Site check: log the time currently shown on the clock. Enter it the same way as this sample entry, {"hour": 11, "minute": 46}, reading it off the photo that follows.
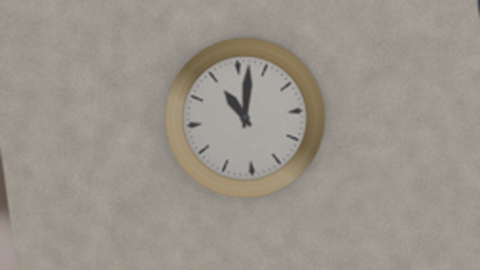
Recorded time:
{"hour": 11, "minute": 2}
